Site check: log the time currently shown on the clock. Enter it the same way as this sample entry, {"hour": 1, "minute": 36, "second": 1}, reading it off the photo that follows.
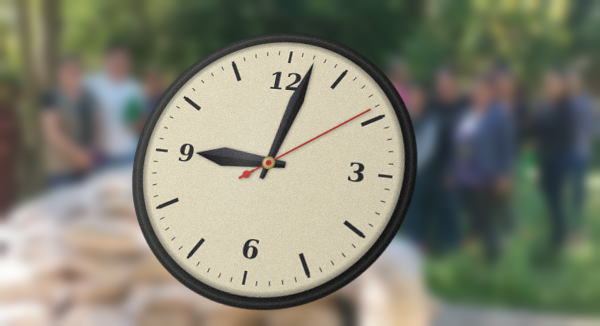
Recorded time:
{"hour": 9, "minute": 2, "second": 9}
